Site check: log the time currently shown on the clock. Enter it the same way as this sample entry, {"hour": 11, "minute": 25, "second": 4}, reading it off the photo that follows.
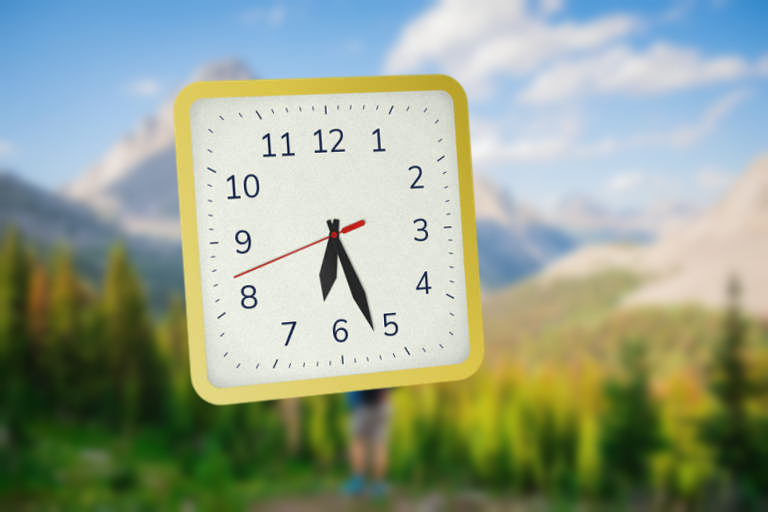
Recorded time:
{"hour": 6, "minute": 26, "second": 42}
